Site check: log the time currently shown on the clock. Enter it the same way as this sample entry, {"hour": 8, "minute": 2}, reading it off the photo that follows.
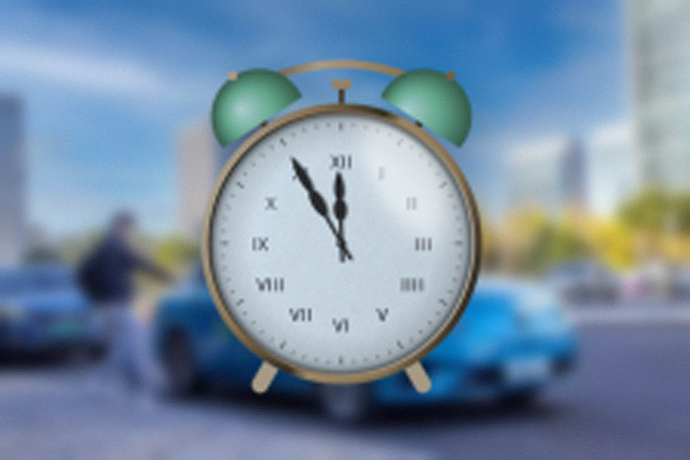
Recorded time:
{"hour": 11, "minute": 55}
